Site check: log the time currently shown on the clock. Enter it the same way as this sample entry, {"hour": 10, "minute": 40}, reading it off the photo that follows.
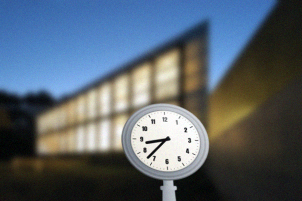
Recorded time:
{"hour": 8, "minute": 37}
